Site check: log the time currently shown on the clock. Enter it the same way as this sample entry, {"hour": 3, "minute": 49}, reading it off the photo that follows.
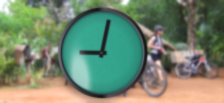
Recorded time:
{"hour": 9, "minute": 2}
